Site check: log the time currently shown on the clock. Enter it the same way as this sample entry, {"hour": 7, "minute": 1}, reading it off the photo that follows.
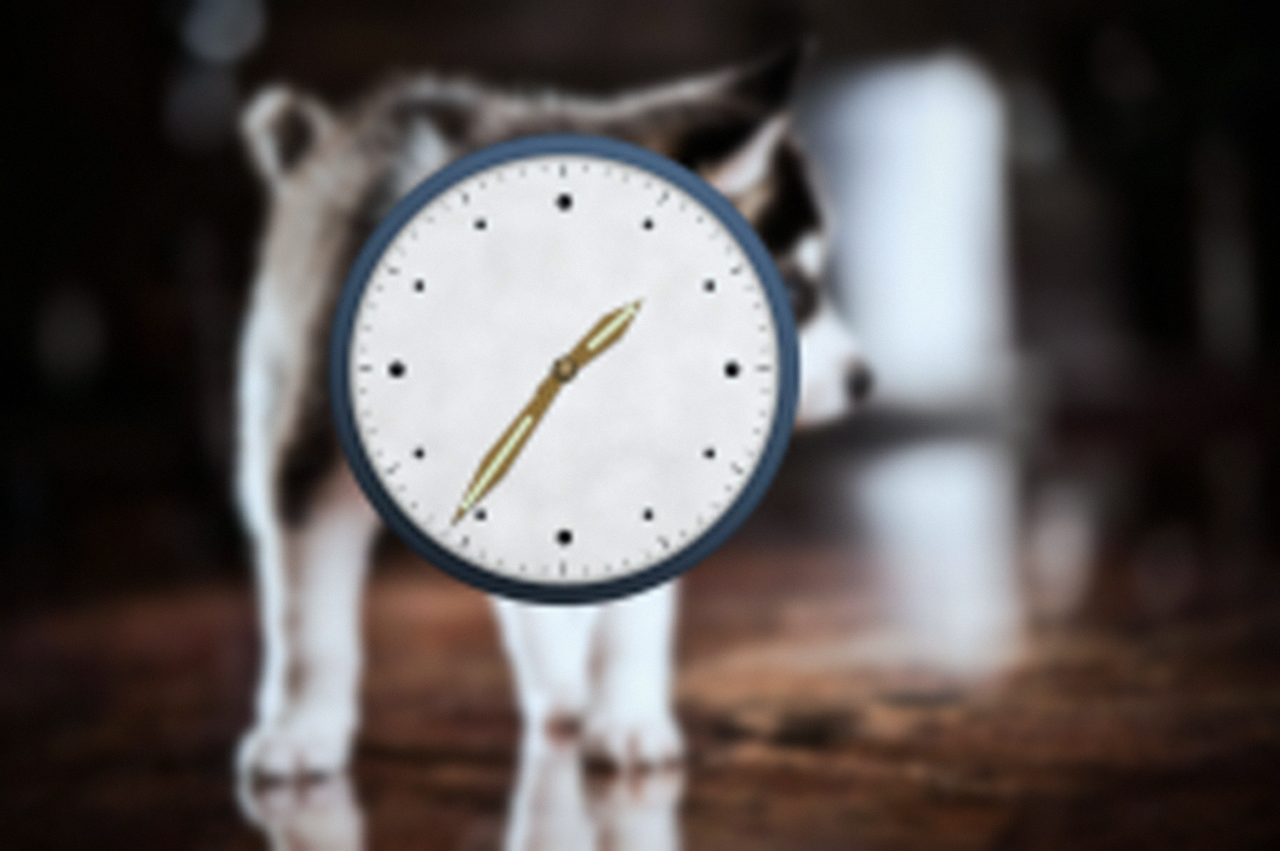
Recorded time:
{"hour": 1, "minute": 36}
